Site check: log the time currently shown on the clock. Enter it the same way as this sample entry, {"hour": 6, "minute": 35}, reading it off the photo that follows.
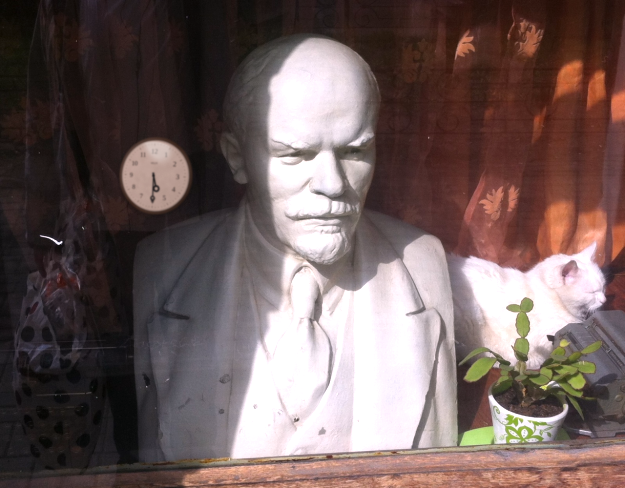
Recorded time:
{"hour": 5, "minute": 30}
